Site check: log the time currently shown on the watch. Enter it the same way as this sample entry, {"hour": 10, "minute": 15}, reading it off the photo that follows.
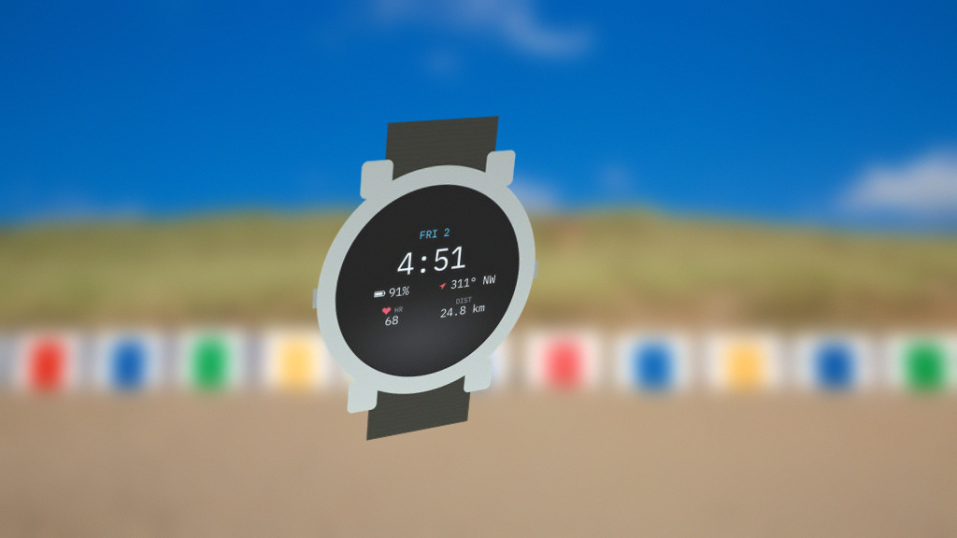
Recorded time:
{"hour": 4, "minute": 51}
